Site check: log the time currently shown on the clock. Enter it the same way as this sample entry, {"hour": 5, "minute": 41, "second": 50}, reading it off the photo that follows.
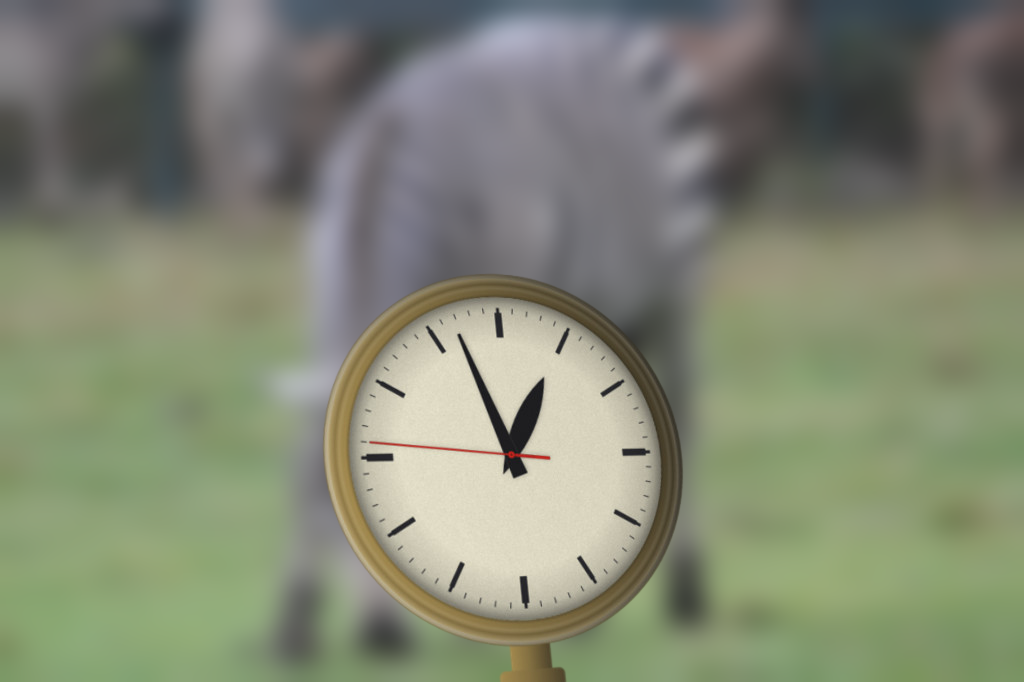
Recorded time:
{"hour": 12, "minute": 56, "second": 46}
